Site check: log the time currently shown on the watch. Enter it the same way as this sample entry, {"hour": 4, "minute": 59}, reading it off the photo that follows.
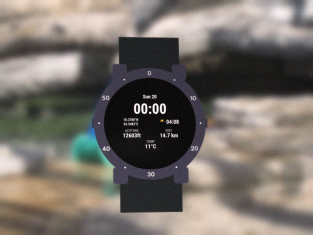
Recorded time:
{"hour": 0, "minute": 0}
